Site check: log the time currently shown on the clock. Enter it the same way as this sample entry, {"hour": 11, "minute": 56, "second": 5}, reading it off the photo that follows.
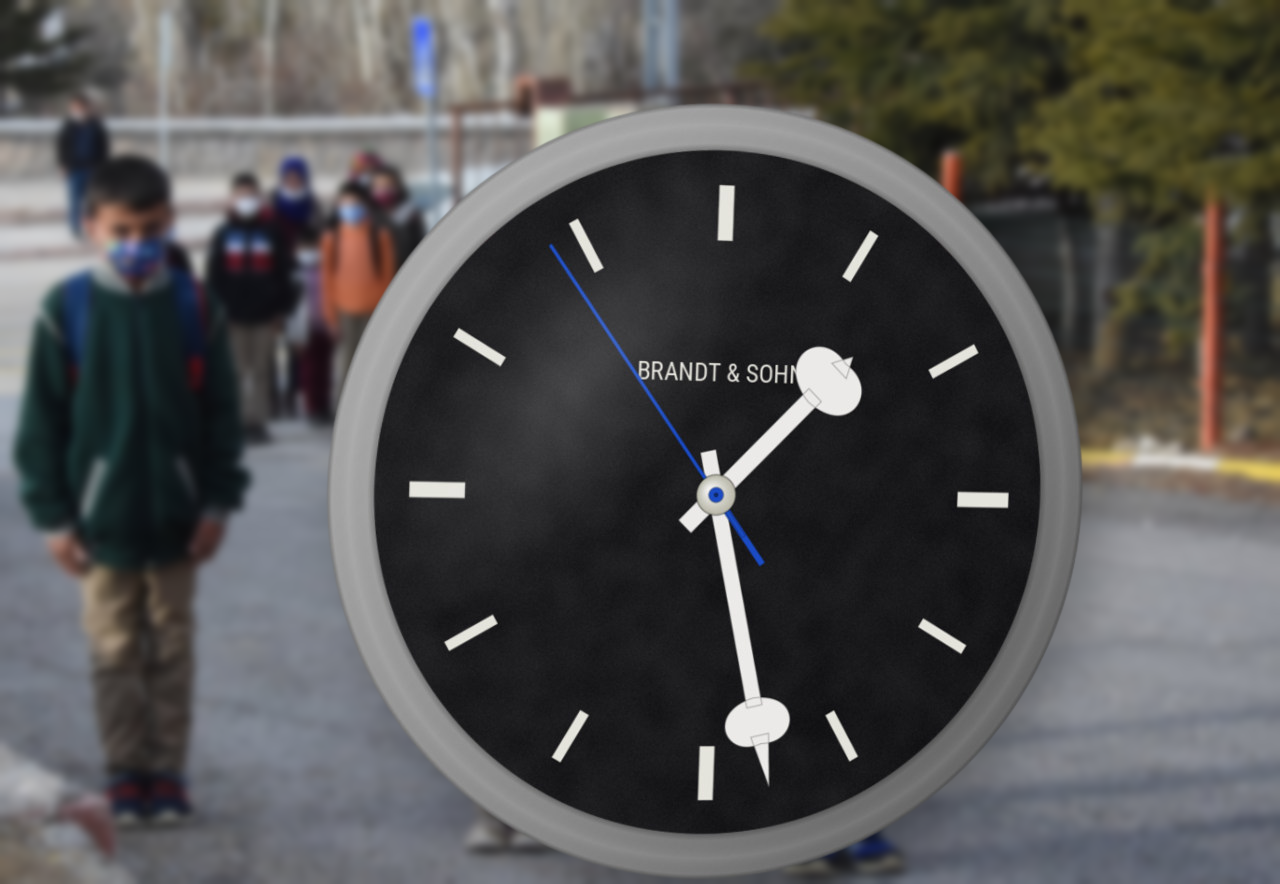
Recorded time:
{"hour": 1, "minute": 27, "second": 54}
